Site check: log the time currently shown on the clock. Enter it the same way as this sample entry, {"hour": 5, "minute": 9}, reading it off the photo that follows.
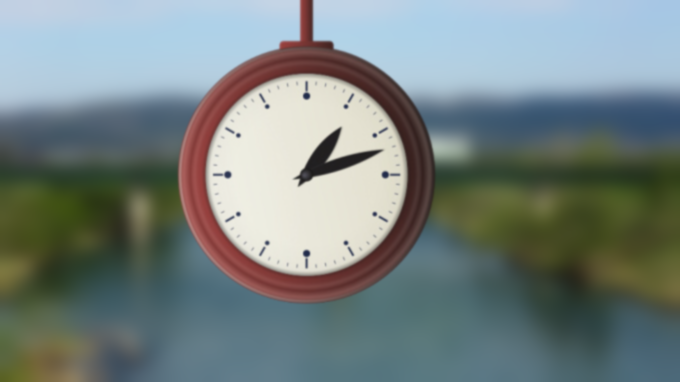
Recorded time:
{"hour": 1, "minute": 12}
